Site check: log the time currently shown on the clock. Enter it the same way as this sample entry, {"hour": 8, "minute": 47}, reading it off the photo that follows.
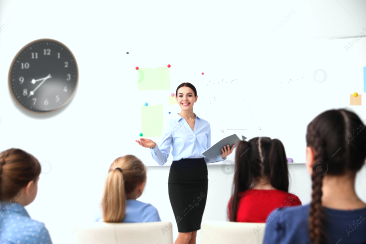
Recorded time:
{"hour": 8, "minute": 38}
